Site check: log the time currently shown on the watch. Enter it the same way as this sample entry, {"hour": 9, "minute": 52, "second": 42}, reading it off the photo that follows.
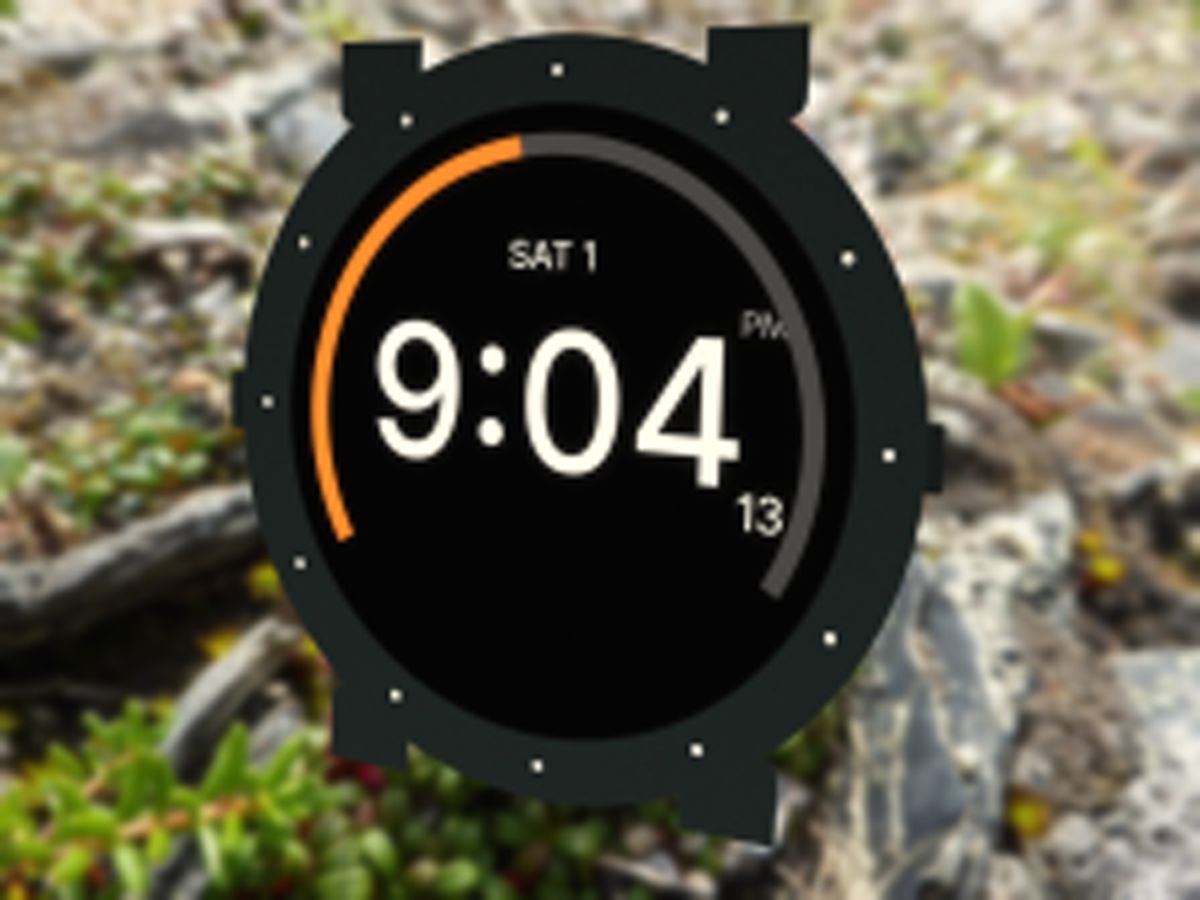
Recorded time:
{"hour": 9, "minute": 4, "second": 13}
